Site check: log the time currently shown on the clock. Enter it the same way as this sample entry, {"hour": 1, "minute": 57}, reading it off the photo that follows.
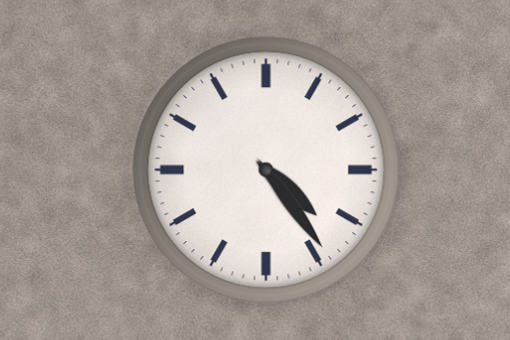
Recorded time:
{"hour": 4, "minute": 24}
